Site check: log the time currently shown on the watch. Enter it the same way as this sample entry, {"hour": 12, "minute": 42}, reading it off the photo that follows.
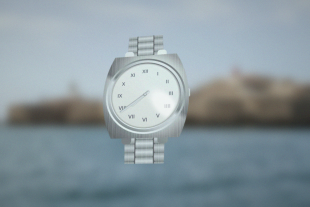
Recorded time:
{"hour": 7, "minute": 39}
